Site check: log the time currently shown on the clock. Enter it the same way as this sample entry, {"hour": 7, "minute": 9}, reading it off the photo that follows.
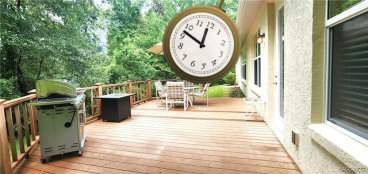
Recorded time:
{"hour": 11, "minute": 47}
